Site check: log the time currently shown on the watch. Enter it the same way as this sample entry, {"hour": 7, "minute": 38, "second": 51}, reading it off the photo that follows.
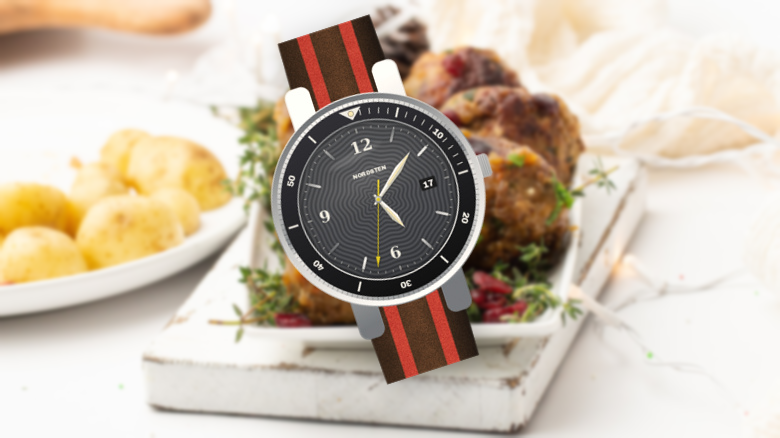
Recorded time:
{"hour": 5, "minute": 8, "second": 33}
